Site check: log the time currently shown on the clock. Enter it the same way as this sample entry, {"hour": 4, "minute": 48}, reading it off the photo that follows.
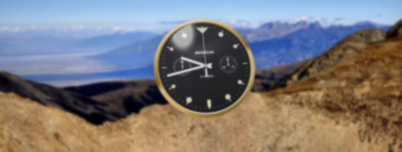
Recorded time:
{"hour": 9, "minute": 43}
